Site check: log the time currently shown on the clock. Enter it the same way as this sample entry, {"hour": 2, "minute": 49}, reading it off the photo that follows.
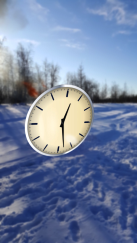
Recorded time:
{"hour": 12, "minute": 28}
